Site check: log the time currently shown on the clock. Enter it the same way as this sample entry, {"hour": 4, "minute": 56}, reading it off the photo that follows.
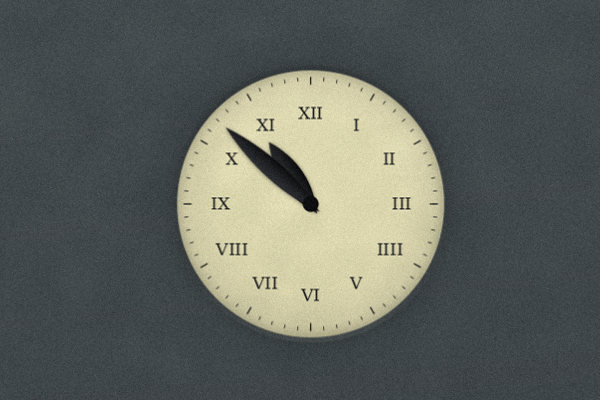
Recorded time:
{"hour": 10, "minute": 52}
